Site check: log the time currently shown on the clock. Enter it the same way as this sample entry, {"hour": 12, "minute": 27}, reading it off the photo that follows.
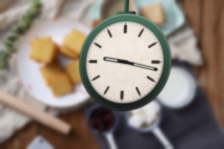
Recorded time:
{"hour": 9, "minute": 17}
